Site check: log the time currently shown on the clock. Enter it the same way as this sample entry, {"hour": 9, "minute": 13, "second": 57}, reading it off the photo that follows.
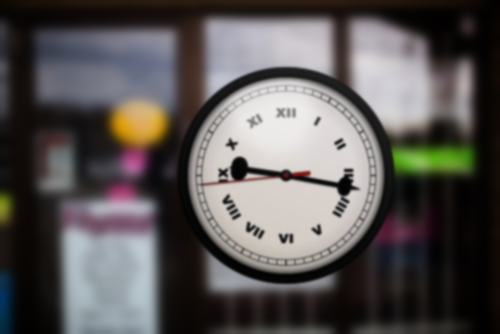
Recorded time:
{"hour": 9, "minute": 16, "second": 44}
